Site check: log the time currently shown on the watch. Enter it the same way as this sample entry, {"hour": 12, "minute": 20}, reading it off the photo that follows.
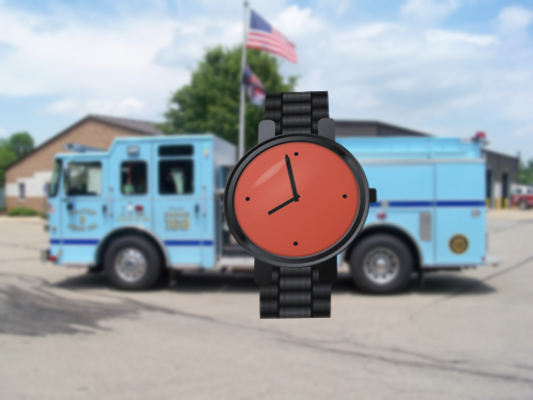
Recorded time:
{"hour": 7, "minute": 58}
